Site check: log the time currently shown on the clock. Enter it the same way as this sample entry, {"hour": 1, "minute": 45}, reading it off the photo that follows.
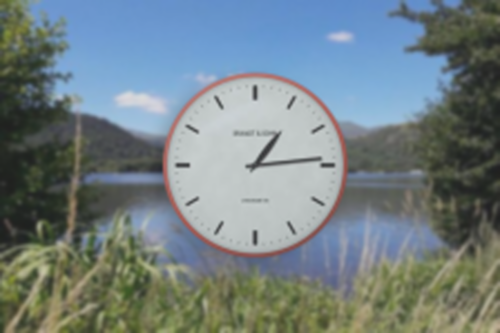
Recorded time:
{"hour": 1, "minute": 14}
